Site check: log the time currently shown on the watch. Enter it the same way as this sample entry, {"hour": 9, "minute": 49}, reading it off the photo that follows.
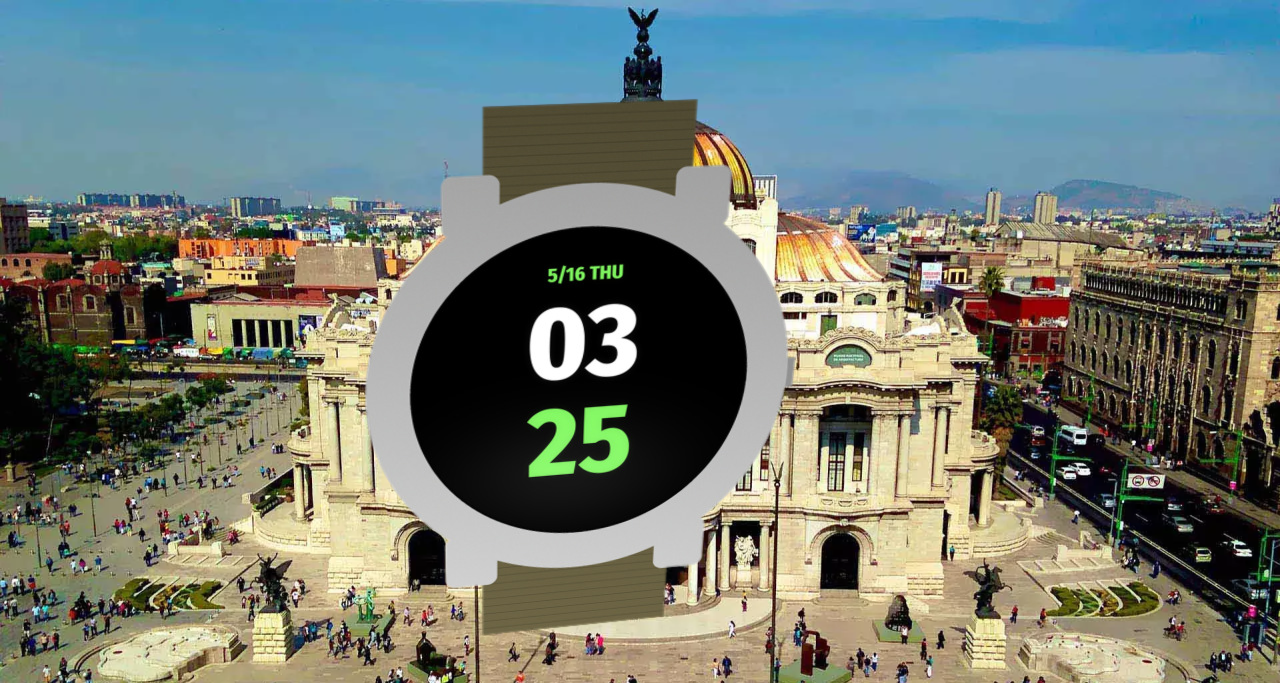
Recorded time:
{"hour": 3, "minute": 25}
